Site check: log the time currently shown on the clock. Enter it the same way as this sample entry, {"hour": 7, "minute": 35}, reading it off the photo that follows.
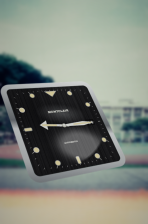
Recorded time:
{"hour": 9, "minute": 15}
